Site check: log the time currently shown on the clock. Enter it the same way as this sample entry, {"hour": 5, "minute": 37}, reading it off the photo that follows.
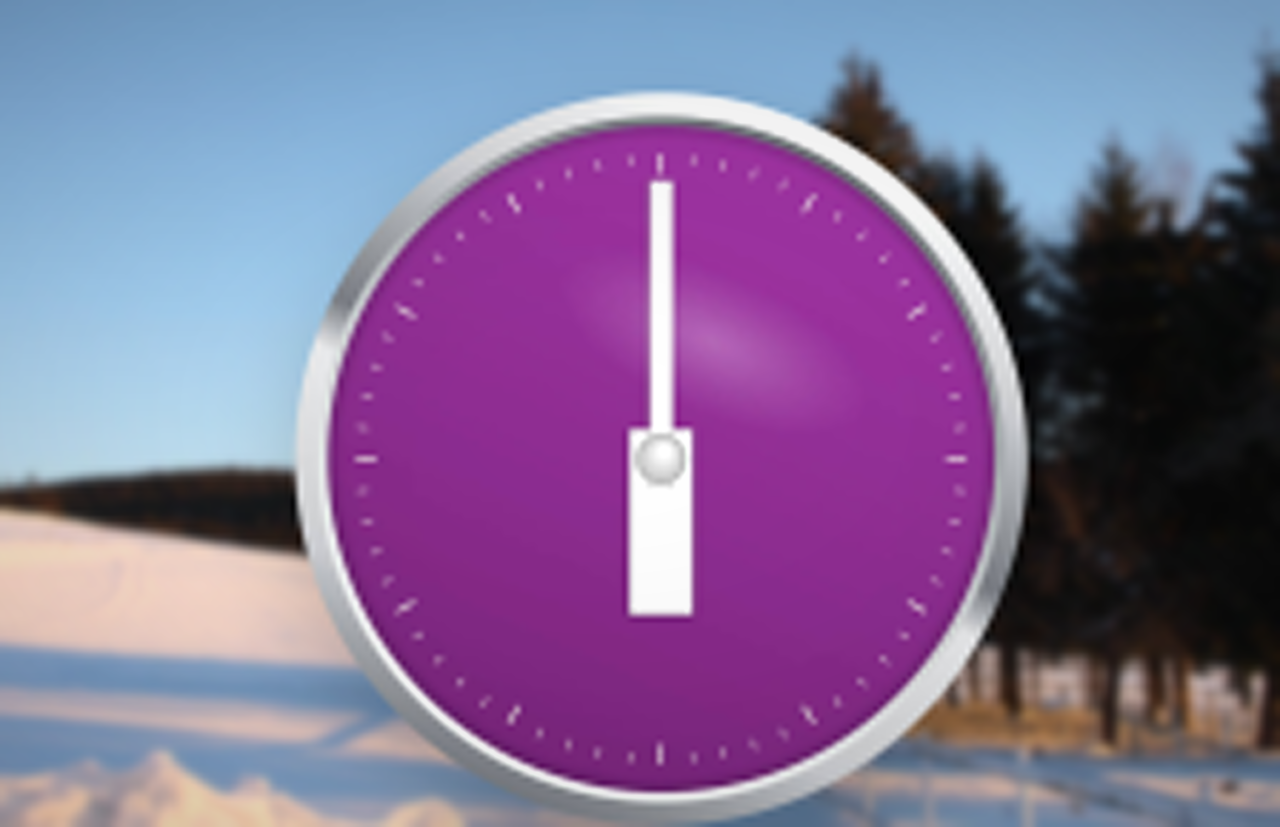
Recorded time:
{"hour": 6, "minute": 0}
